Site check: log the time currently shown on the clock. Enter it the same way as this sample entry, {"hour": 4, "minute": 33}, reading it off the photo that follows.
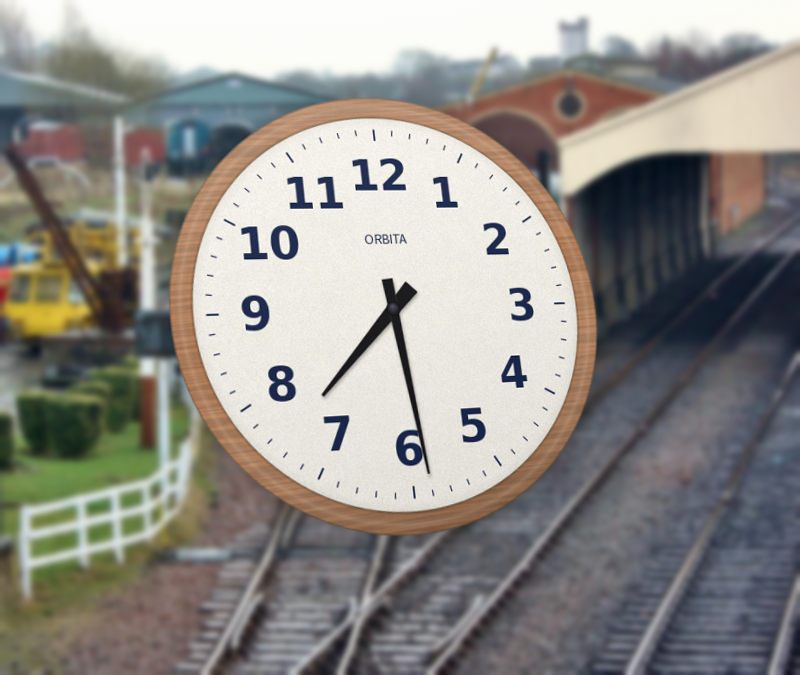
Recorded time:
{"hour": 7, "minute": 29}
